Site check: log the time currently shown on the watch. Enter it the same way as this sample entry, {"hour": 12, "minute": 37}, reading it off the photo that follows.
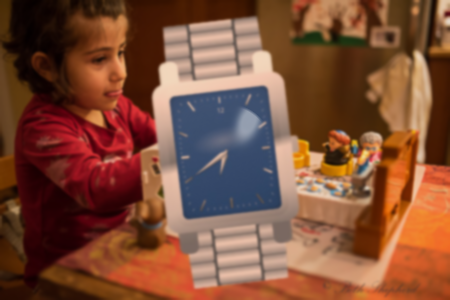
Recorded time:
{"hour": 6, "minute": 40}
